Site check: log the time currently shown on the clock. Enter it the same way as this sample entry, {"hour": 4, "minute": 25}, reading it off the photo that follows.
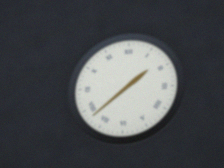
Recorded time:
{"hour": 1, "minute": 38}
